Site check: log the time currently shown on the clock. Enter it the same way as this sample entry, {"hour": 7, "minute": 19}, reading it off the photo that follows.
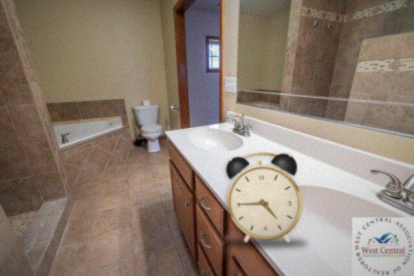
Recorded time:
{"hour": 4, "minute": 45}
